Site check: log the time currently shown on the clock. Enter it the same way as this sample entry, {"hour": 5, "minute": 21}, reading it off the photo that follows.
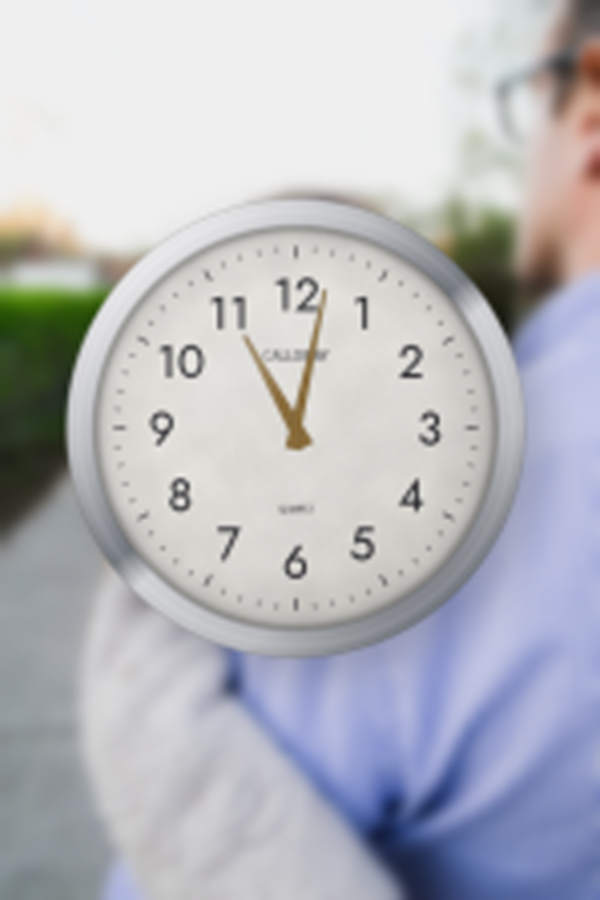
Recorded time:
{"hour": 11, "minute": 2}
